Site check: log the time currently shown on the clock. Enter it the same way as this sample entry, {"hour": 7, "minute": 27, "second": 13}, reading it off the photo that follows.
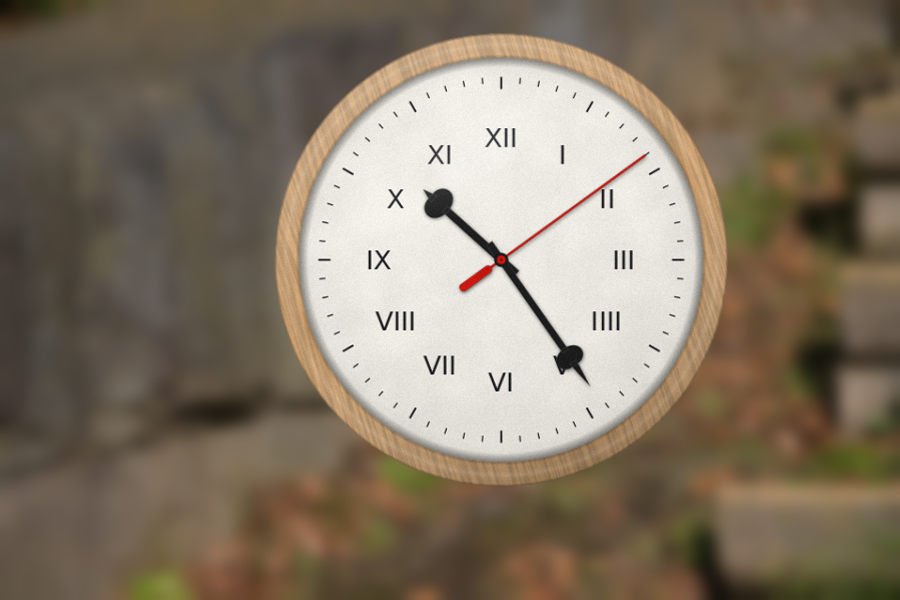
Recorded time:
{"hour": 10, "minute": 24, "second": 9}
